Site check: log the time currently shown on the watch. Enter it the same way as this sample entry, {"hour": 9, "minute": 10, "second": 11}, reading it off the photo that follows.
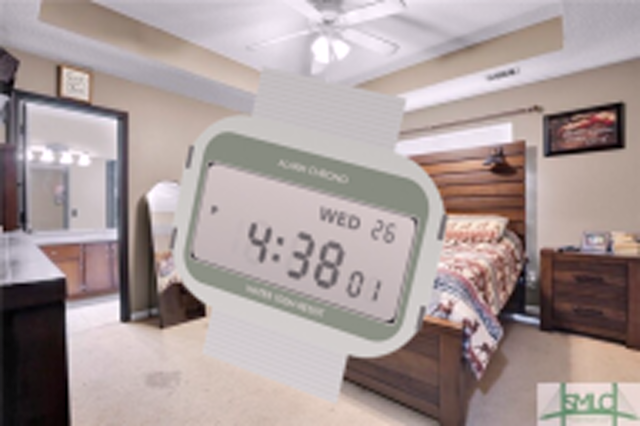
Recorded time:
{"hour": 4, "minute": 38, "second": 1}
